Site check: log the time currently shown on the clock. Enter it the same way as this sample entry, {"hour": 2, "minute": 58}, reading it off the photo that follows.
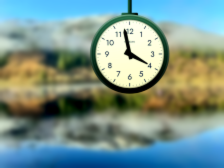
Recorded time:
{"hour": 3, "minute": 58}
